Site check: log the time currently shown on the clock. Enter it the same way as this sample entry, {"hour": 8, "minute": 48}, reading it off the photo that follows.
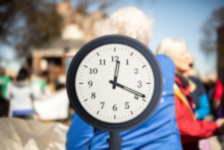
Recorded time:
{"hour": 12, "minute": 19}
